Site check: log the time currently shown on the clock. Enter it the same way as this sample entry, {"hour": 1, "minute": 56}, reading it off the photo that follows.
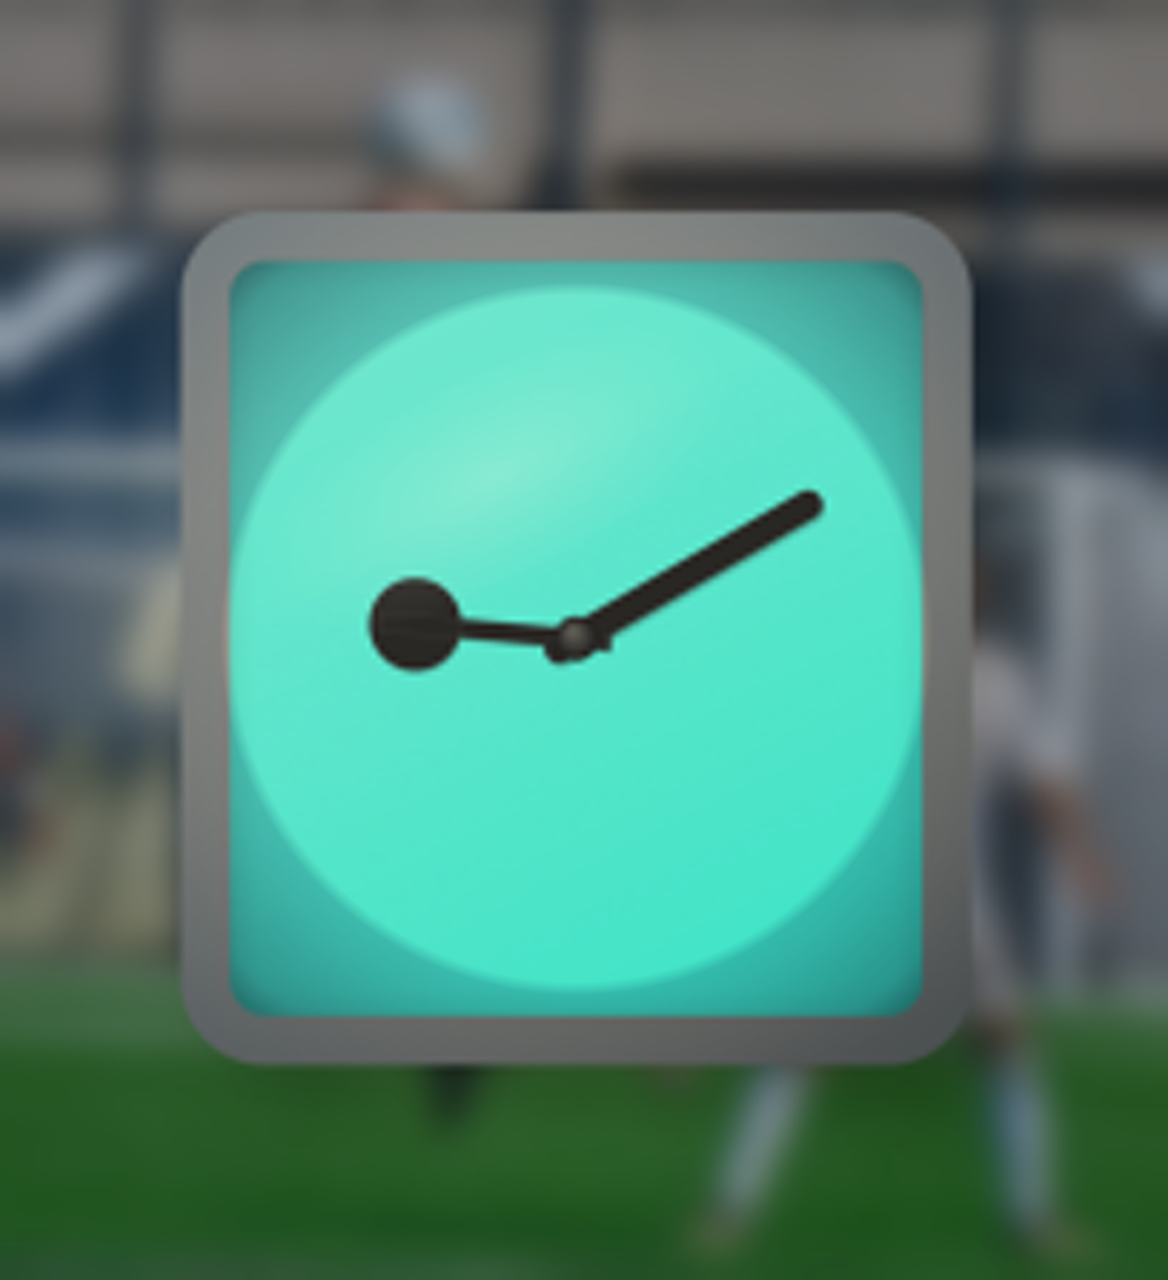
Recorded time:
{"hour": 9, "minute": 10}
